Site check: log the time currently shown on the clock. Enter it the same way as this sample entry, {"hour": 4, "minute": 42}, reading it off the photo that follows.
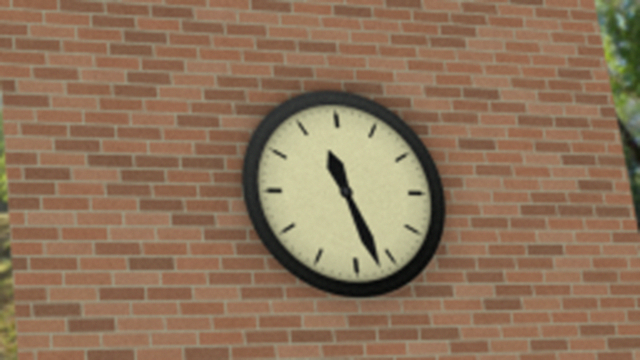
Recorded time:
{"hour": 11, "minute": 27}
